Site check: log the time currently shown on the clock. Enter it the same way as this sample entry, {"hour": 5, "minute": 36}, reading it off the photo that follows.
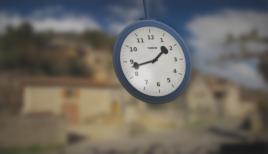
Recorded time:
{"hour": 1, "minute": 43}
